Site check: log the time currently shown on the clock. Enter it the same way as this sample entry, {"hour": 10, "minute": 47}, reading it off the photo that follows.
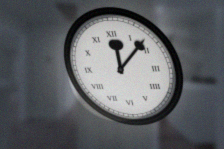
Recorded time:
{"hour": 12, "minute": 8}
